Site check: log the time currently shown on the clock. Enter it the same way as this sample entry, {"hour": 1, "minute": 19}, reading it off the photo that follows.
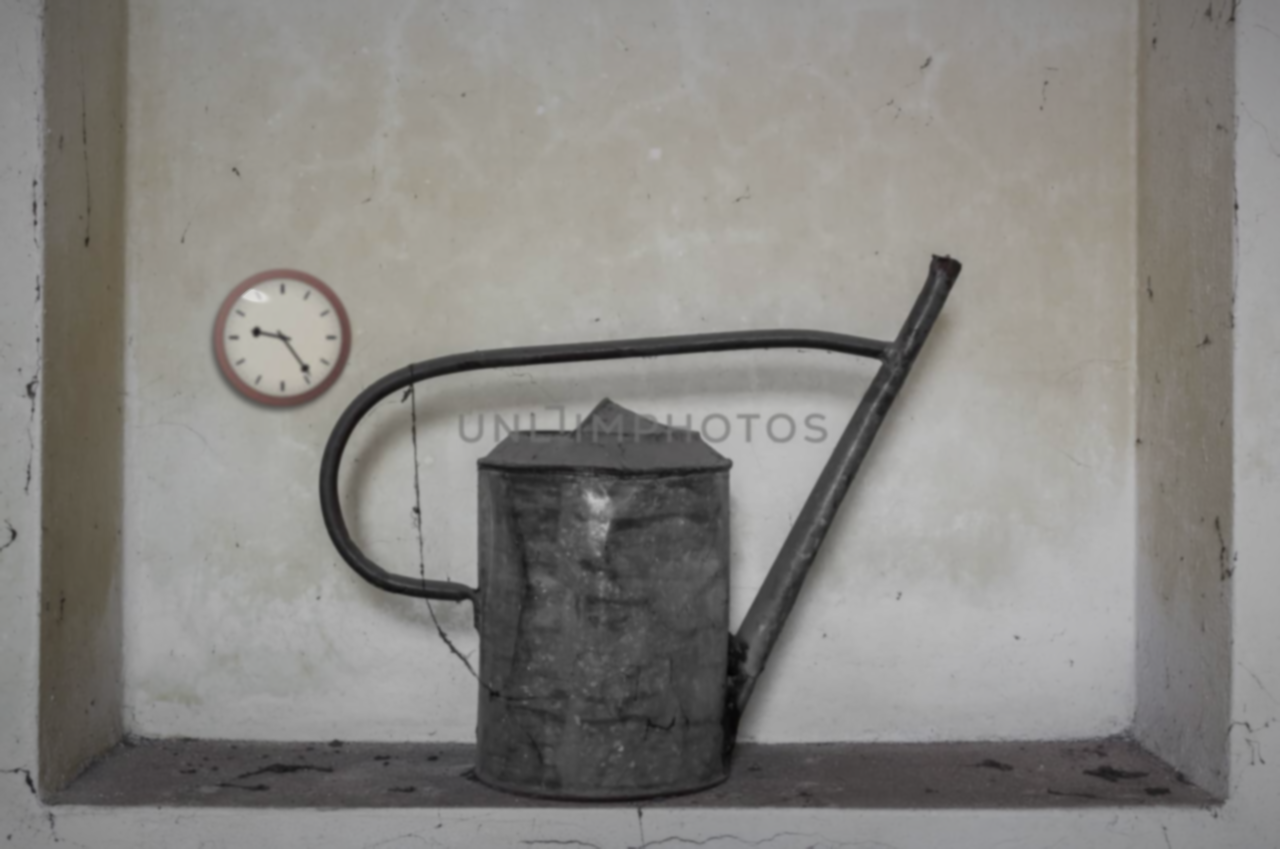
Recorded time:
{"hour": 9, "minute": 24}
